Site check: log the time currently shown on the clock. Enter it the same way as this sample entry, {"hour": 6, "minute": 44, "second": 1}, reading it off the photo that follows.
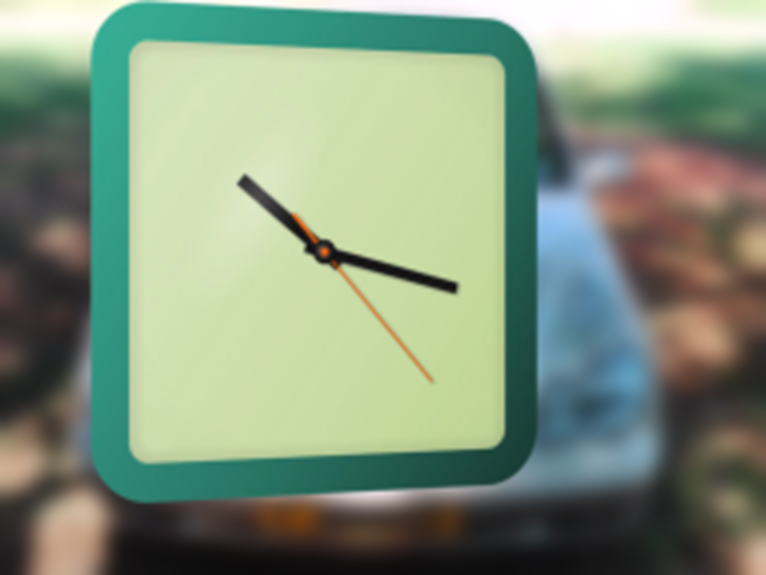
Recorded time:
{"hour": 10, "minute": 17, "second": 23}
